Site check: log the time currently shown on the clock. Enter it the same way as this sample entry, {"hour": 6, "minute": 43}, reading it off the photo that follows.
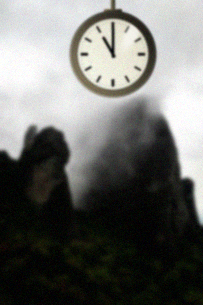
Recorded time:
{"hour": 11, "minute": 0}
